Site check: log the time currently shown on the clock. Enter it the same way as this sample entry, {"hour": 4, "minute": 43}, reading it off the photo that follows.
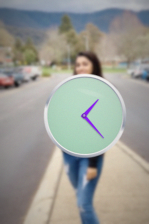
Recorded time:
{"hour": 1, "minute": 23}
